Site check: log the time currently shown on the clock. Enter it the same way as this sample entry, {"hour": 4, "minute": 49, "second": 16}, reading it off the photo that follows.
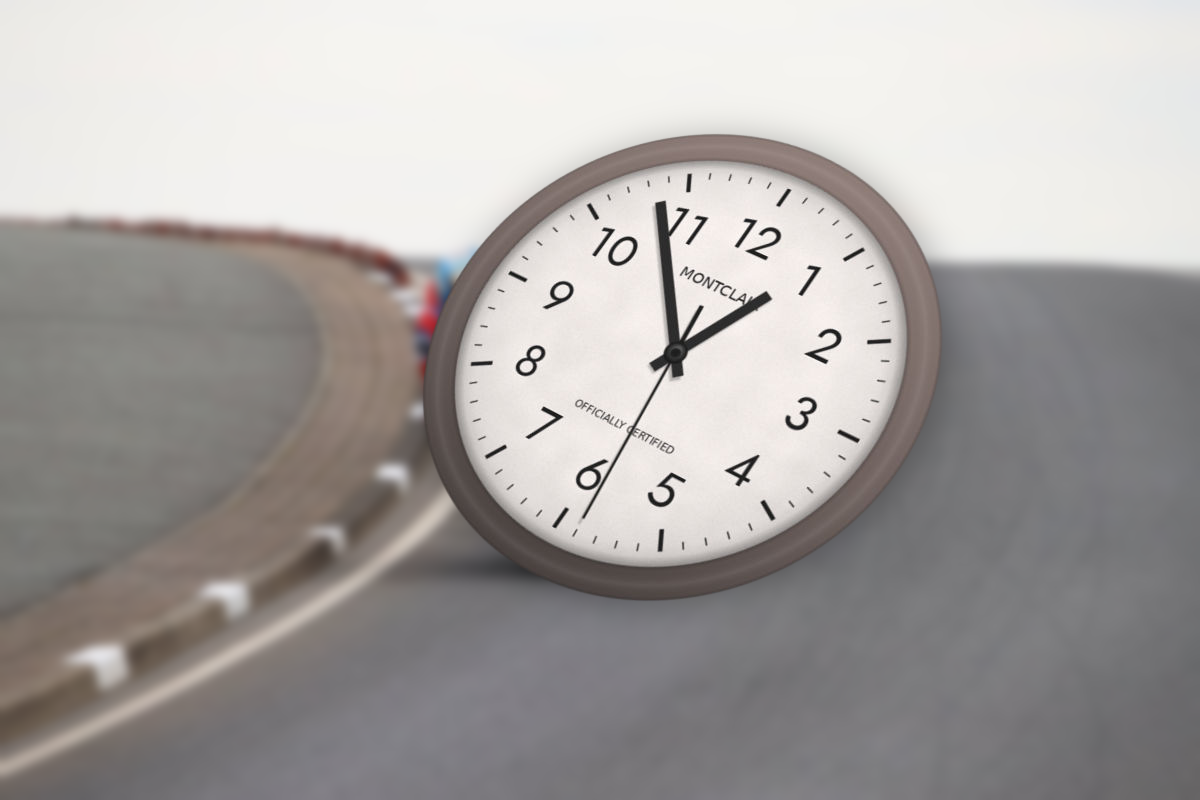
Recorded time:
{"hour": 12, "minute": 53, "second": 29}
